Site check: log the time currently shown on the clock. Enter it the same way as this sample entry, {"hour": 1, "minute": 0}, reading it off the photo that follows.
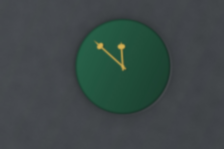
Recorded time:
{"hour": 11, "minute": 52}
